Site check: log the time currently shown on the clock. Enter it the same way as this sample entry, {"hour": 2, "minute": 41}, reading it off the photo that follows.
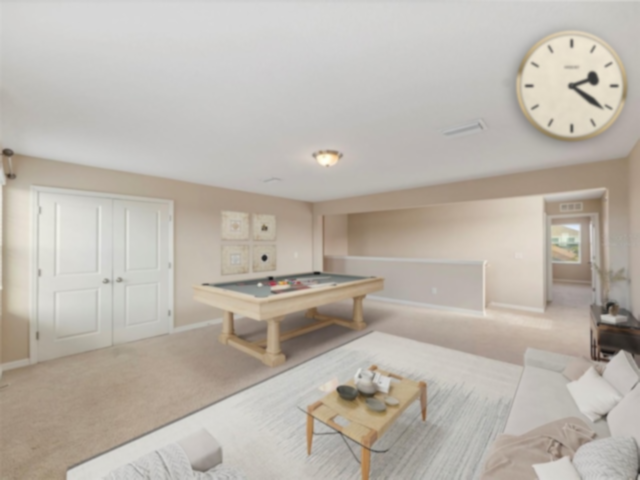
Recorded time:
{"hour": 2, "minute": 21}
